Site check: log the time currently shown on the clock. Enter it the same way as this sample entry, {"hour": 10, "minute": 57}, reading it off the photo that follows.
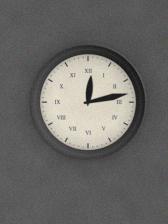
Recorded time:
{"hour": 12, "minute": 13}
